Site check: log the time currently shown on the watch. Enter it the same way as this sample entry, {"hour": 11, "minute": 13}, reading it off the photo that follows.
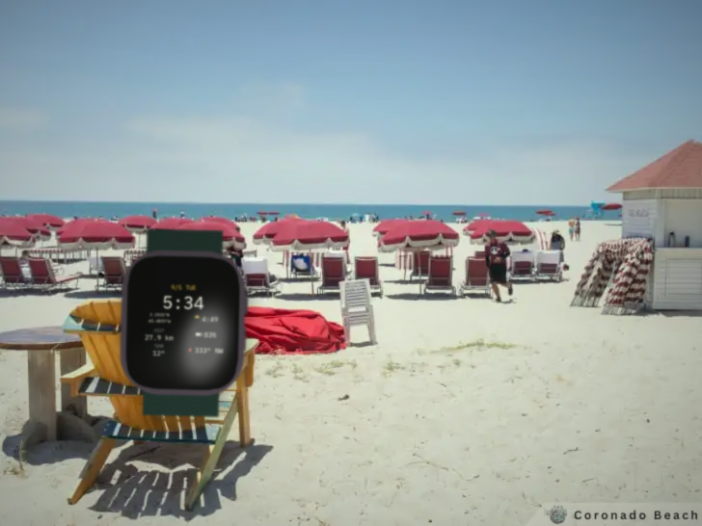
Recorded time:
{"hour": 5, "minute": 34}
